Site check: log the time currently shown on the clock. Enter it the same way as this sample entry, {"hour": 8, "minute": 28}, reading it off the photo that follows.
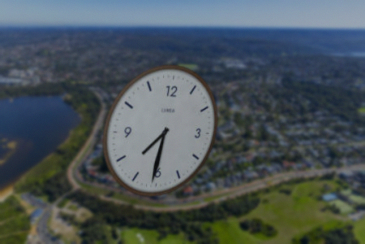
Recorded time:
{"hour": 7, "minute": 31}
